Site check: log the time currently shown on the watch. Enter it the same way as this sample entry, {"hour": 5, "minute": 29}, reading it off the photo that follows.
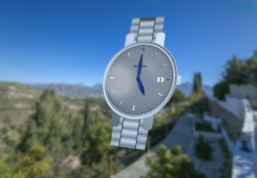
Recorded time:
{"hour": 5, "minute": 0}
